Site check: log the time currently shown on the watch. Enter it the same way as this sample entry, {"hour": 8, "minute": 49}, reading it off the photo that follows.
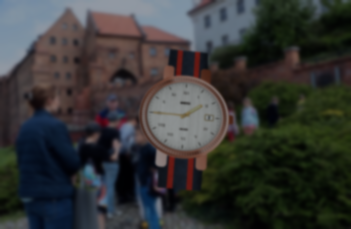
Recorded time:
{"hour": 1, "minute": 45}
